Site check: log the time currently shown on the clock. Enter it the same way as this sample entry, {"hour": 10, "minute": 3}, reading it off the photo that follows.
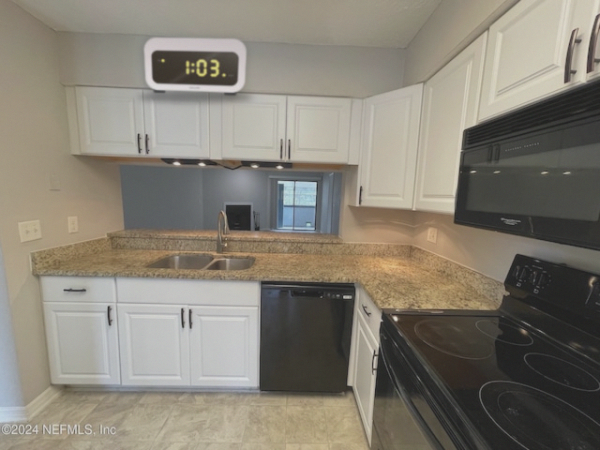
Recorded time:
{"hour": 1, "minute": 3}
